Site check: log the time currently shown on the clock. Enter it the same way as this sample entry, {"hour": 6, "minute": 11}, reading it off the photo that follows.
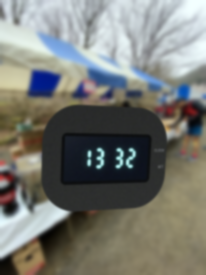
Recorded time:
{"hour": 13, "minute": 32}
